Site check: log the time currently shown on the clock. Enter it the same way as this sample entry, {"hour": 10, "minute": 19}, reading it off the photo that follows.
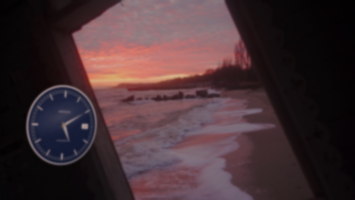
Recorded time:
{"hour": 5, "minute": 10}
